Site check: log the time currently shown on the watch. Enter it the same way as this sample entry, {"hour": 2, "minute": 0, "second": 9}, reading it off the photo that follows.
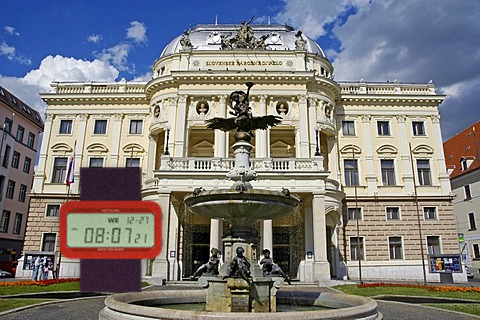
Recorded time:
{"hour": 8, "minute": 7, "second": 21}
